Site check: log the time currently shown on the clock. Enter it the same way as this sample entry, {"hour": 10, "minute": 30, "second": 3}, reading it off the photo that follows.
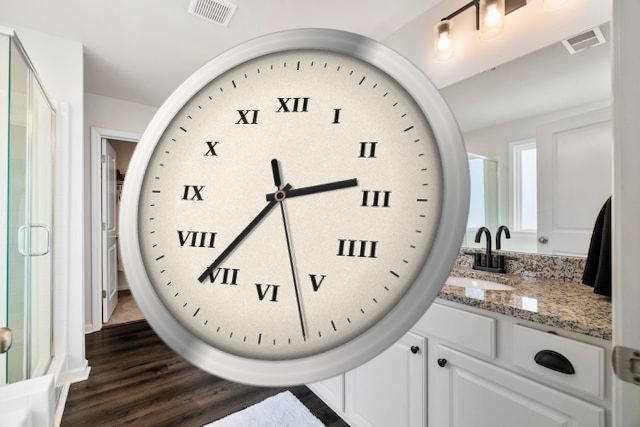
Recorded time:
{"hour": 2, "minute": 36, "second": 27}
